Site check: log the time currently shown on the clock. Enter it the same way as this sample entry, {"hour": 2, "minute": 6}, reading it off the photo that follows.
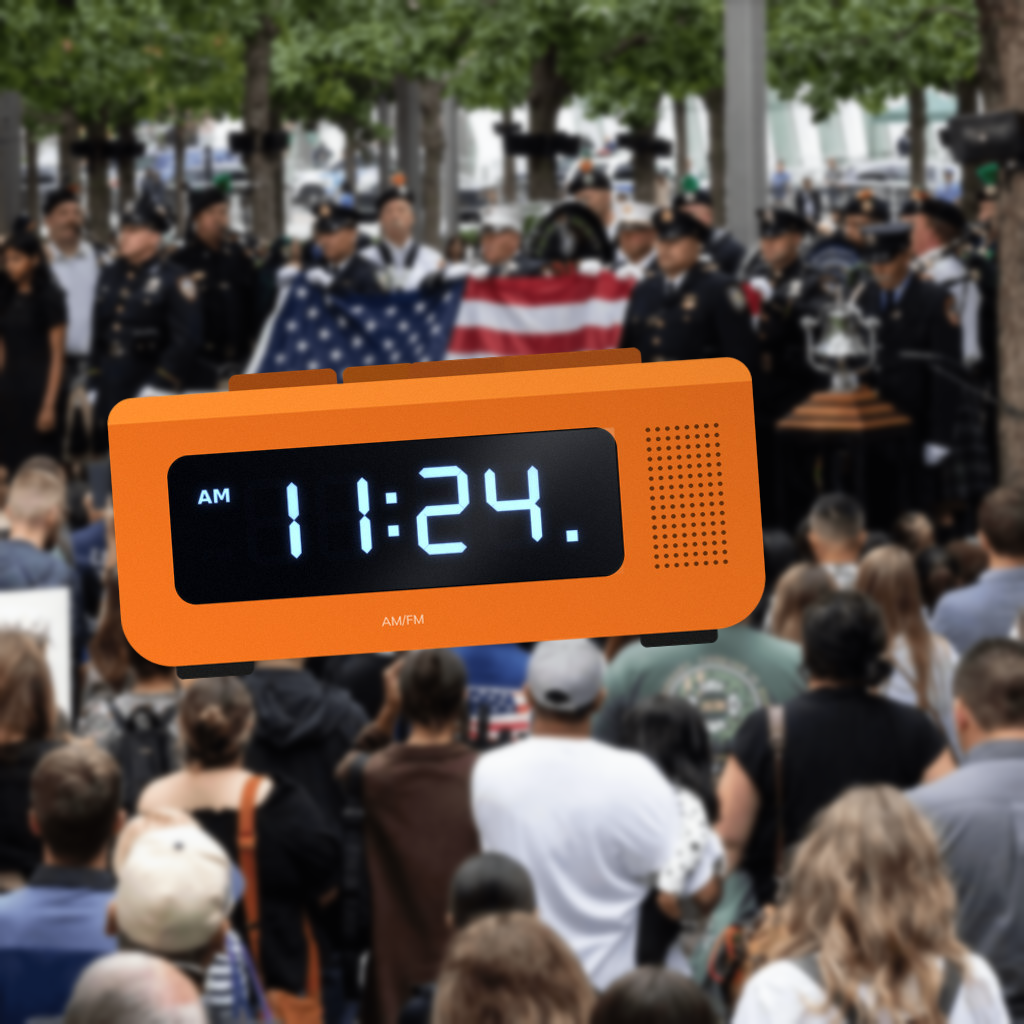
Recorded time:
{"hour": 11, "minute": 24}
